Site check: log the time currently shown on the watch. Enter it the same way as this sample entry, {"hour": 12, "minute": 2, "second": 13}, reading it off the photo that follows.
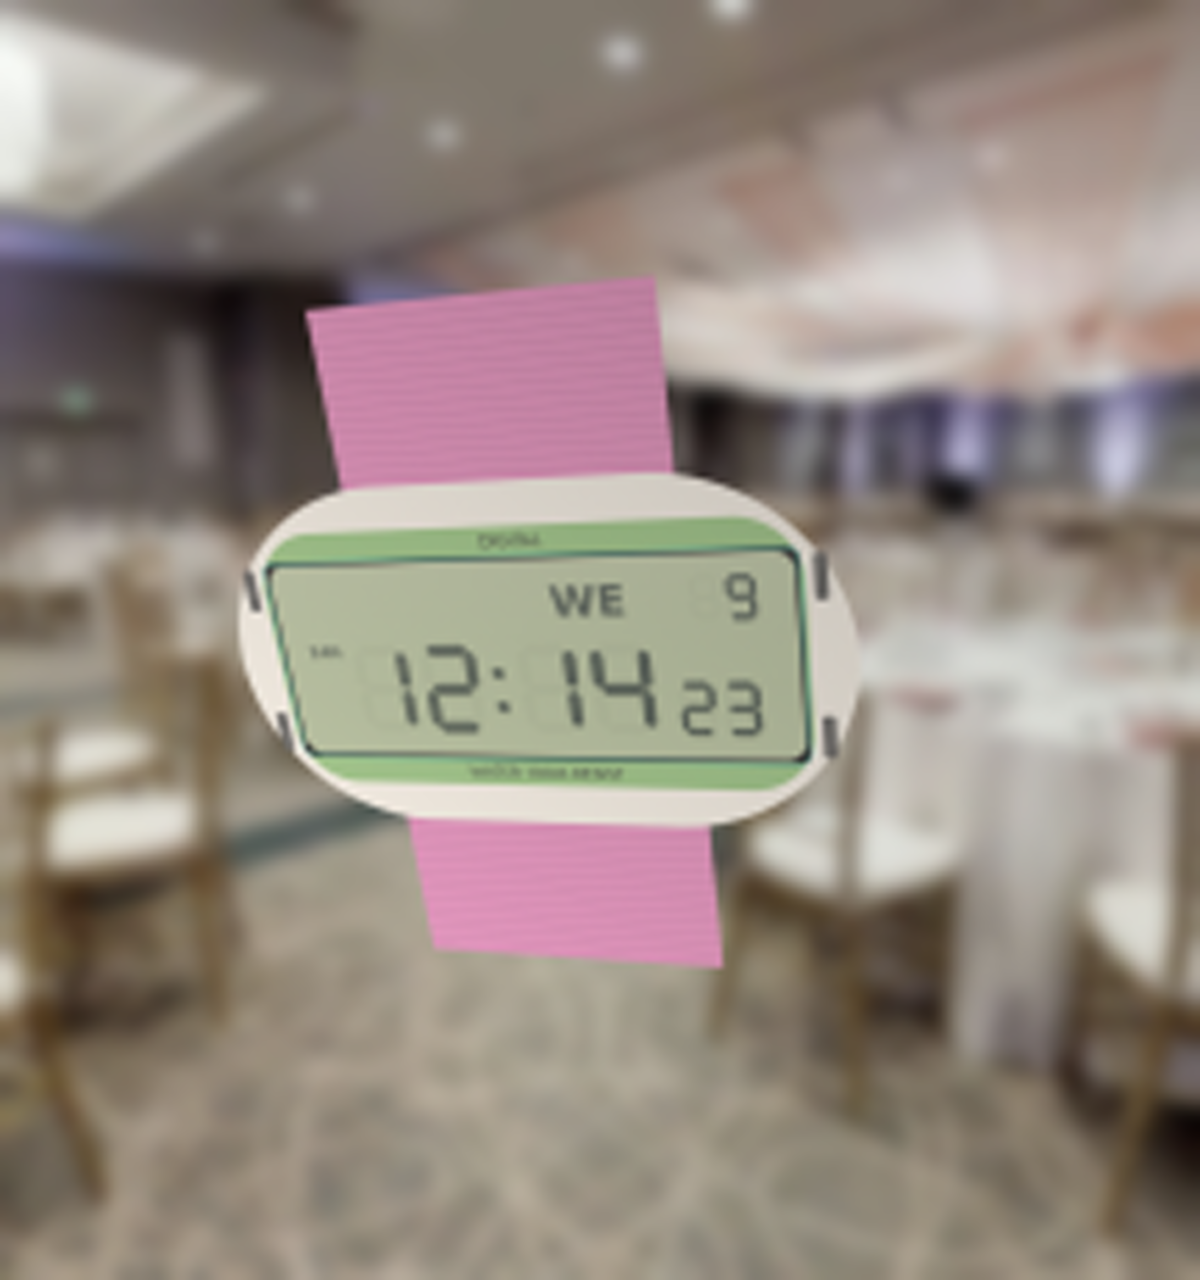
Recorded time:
{"hour": 12, "minute": 14, "second": 23}
